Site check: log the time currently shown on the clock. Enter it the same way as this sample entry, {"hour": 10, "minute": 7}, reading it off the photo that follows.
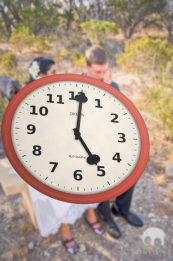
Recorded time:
{"hour": 5, "minute": 1}
